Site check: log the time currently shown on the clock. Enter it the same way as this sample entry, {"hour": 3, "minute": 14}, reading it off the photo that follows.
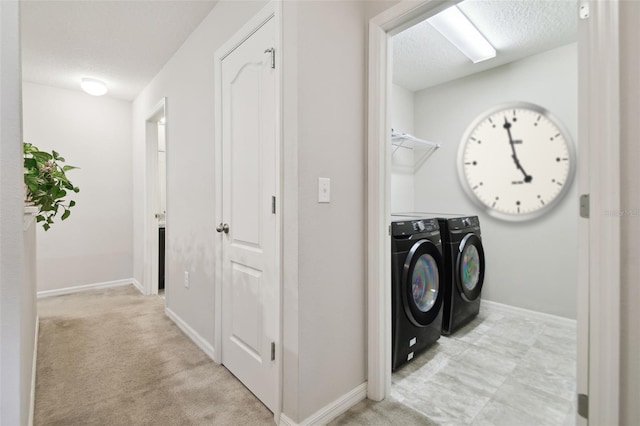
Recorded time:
{"hour": 4, "minute": 58}
